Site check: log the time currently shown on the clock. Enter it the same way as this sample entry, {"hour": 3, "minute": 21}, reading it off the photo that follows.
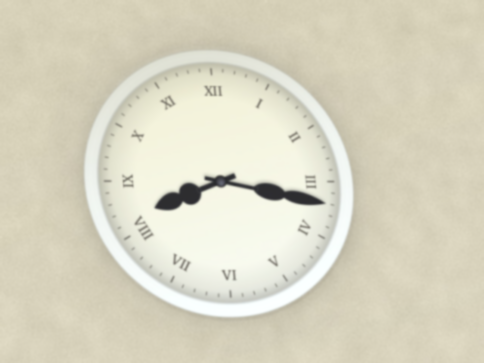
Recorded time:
{"hour": 8, "minute": 17}
